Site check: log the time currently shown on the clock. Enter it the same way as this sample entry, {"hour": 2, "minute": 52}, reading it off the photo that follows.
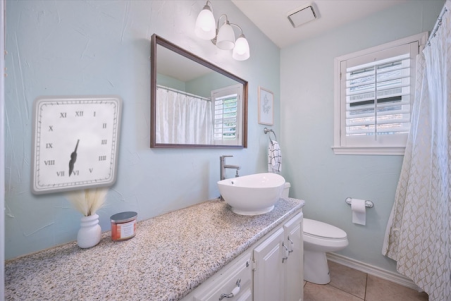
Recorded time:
{"hour": 6, "minute": 32}
